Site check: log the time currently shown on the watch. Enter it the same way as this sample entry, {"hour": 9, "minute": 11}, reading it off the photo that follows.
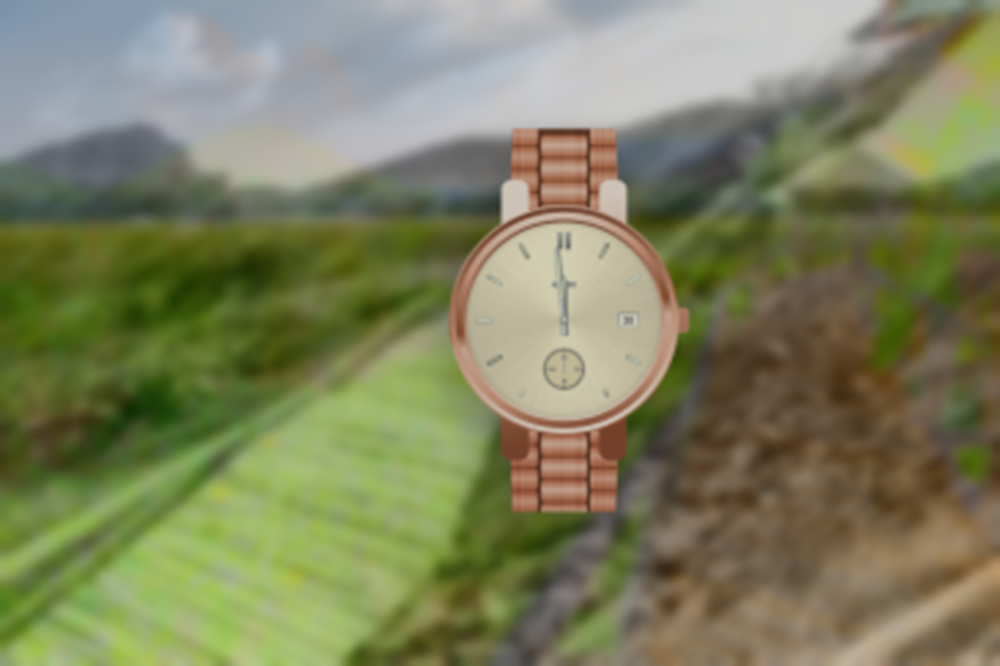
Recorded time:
{"hour": 11, "minute": 59}
